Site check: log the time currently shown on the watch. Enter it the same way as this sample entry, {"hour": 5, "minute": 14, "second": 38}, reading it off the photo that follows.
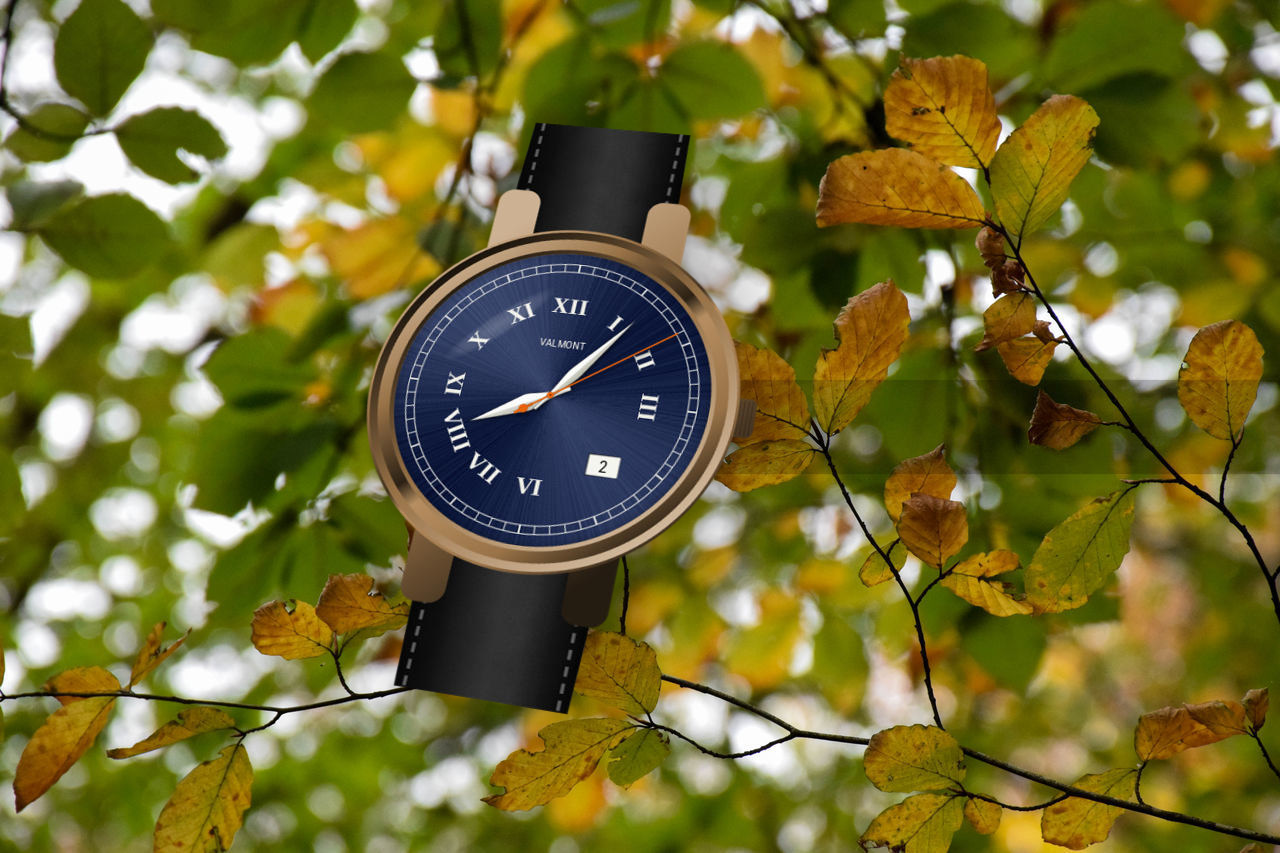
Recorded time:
{"hour": 8, "minute": 6, "second": 9}
